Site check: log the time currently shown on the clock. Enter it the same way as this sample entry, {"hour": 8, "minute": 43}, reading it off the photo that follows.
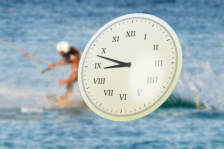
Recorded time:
{"hour": 8, "minute": 48}
